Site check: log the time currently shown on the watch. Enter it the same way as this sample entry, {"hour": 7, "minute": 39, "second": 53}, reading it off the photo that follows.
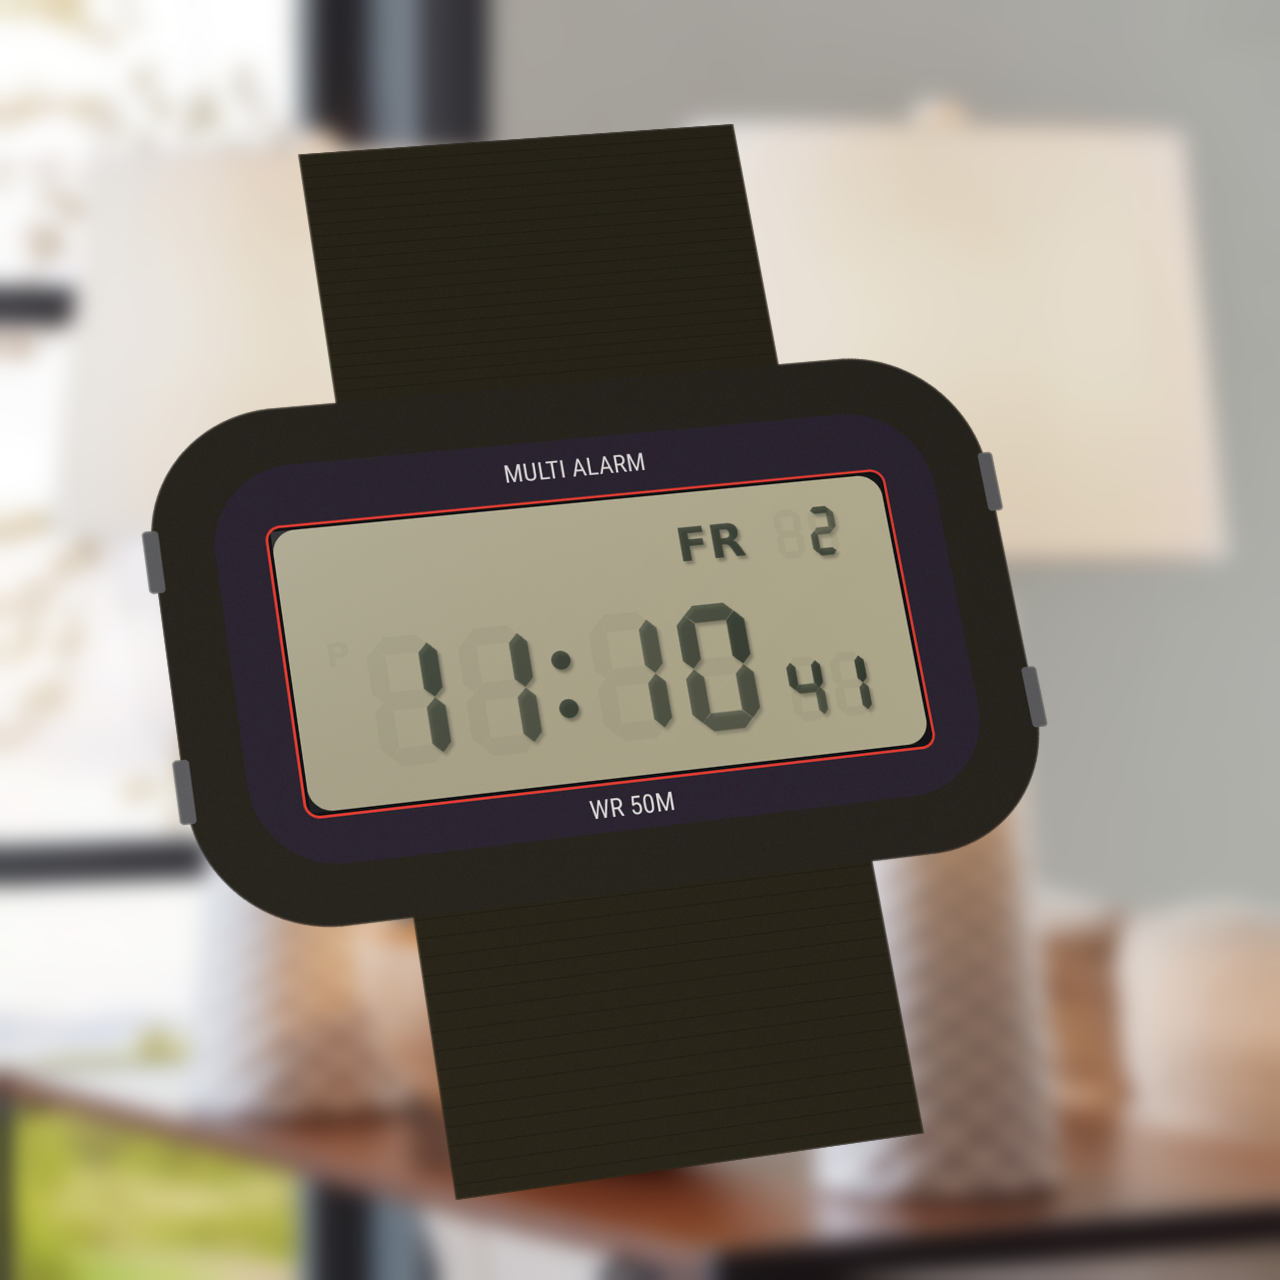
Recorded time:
{"hour": 11, "minute": 10, "second": 41}
